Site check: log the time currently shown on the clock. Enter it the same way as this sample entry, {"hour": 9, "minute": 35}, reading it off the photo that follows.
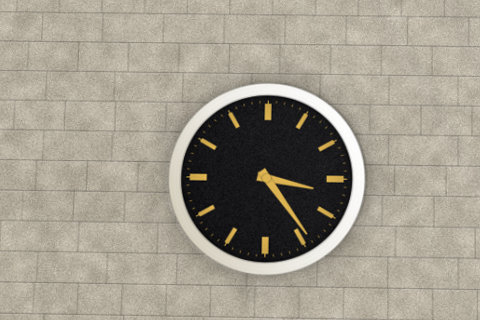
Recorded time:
{"hour": 3, "minute": 24}
